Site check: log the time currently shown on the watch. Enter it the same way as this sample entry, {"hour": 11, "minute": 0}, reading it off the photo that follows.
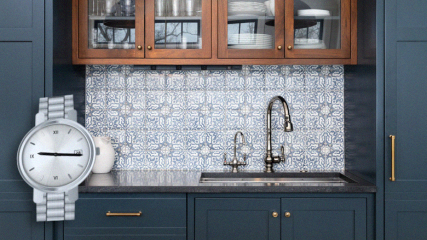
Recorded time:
{"hour": 9, "minute": 16}
